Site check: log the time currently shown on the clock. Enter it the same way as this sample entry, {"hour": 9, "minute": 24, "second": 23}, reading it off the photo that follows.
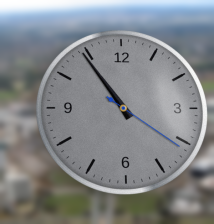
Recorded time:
{"hour": 10, "minute": 54, "second": 21}
